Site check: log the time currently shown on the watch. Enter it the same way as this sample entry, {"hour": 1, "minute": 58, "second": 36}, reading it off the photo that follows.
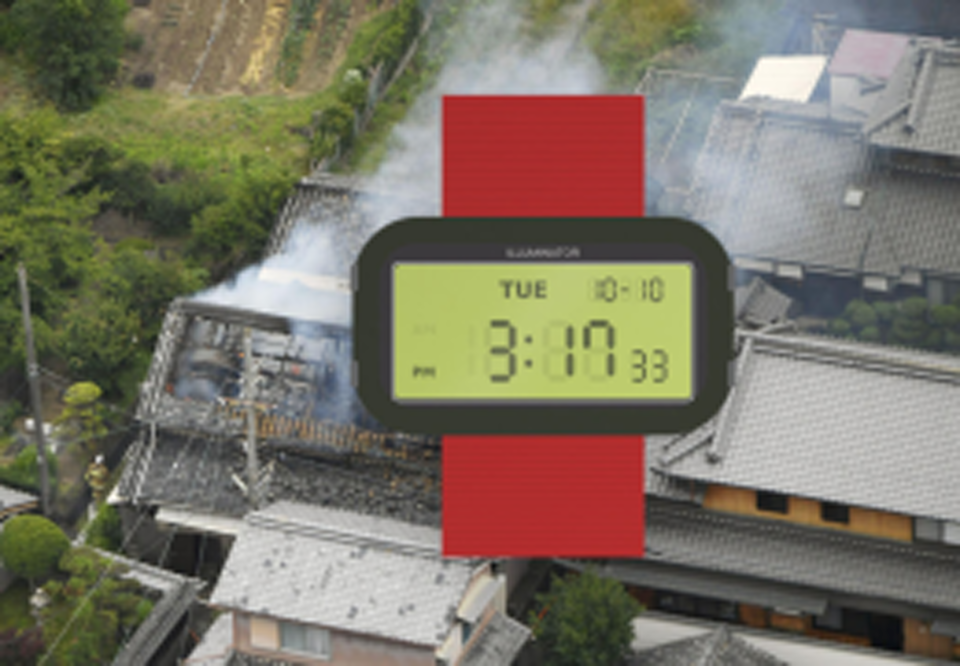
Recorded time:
{"hour": 3, "minute": 17, "second": 33}
